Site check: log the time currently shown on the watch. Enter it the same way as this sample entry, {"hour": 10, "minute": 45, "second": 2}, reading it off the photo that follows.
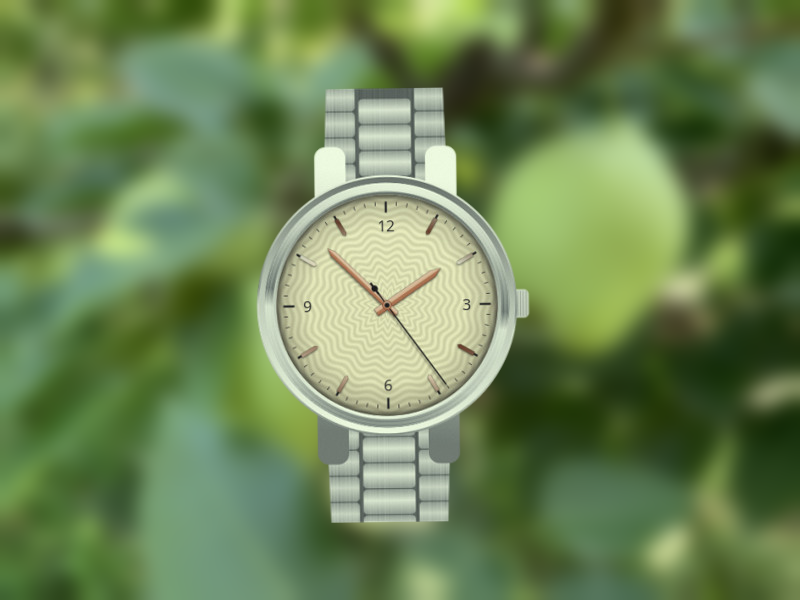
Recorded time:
{"hour": 1, "minute": 52, "second": 24}
